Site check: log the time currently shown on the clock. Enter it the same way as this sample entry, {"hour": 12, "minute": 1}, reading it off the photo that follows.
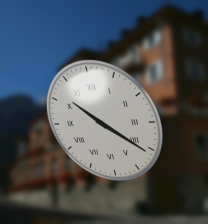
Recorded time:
{"hour": 10, "minute": 21}
